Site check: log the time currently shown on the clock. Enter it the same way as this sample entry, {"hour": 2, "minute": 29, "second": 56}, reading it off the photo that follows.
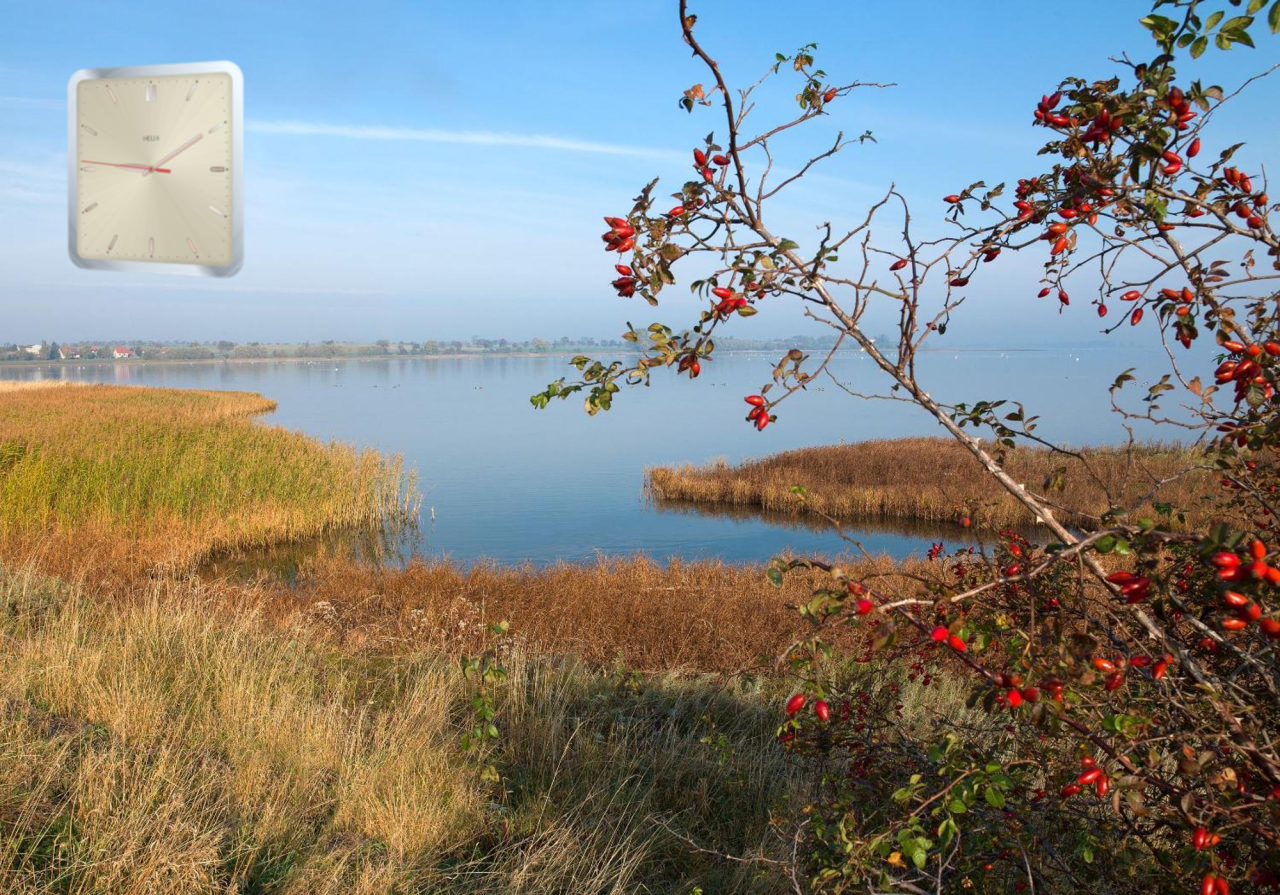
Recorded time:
{"hour": 9, "minute": 9, "second": 46}
